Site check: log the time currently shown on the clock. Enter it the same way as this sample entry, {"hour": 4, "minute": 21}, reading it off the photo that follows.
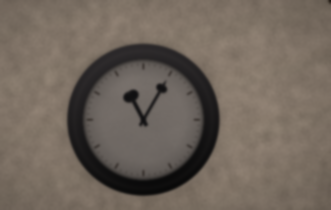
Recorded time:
{"hour": 11, "minute": 5}
